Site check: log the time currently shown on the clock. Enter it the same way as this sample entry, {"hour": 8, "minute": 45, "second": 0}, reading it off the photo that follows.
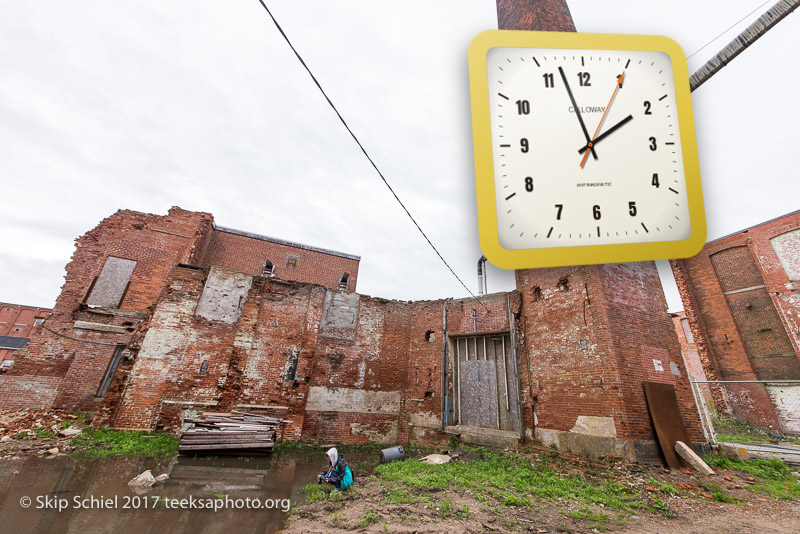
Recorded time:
{"hour": 1, "minute": 57, "second": 5}
